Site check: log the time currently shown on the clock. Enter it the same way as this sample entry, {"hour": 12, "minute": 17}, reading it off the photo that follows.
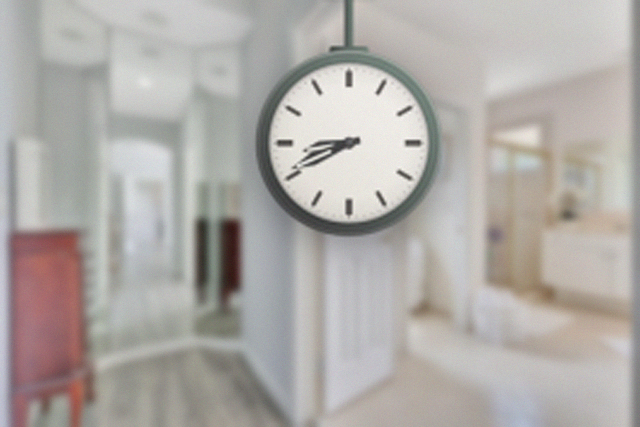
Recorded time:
{"hour": 8, "minute": 41}
